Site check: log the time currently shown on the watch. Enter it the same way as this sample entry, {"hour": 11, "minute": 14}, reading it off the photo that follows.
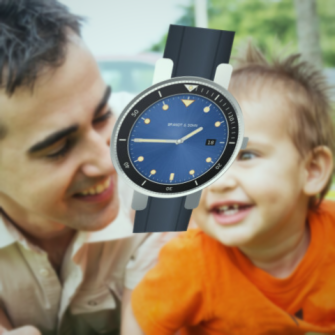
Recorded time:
{"hour": 1, "minute": 45}
